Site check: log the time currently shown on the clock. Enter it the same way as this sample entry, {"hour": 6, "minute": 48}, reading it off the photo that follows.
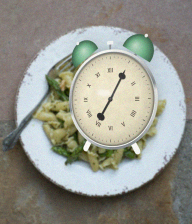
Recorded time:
{"hour": 7, "minute": 5}
